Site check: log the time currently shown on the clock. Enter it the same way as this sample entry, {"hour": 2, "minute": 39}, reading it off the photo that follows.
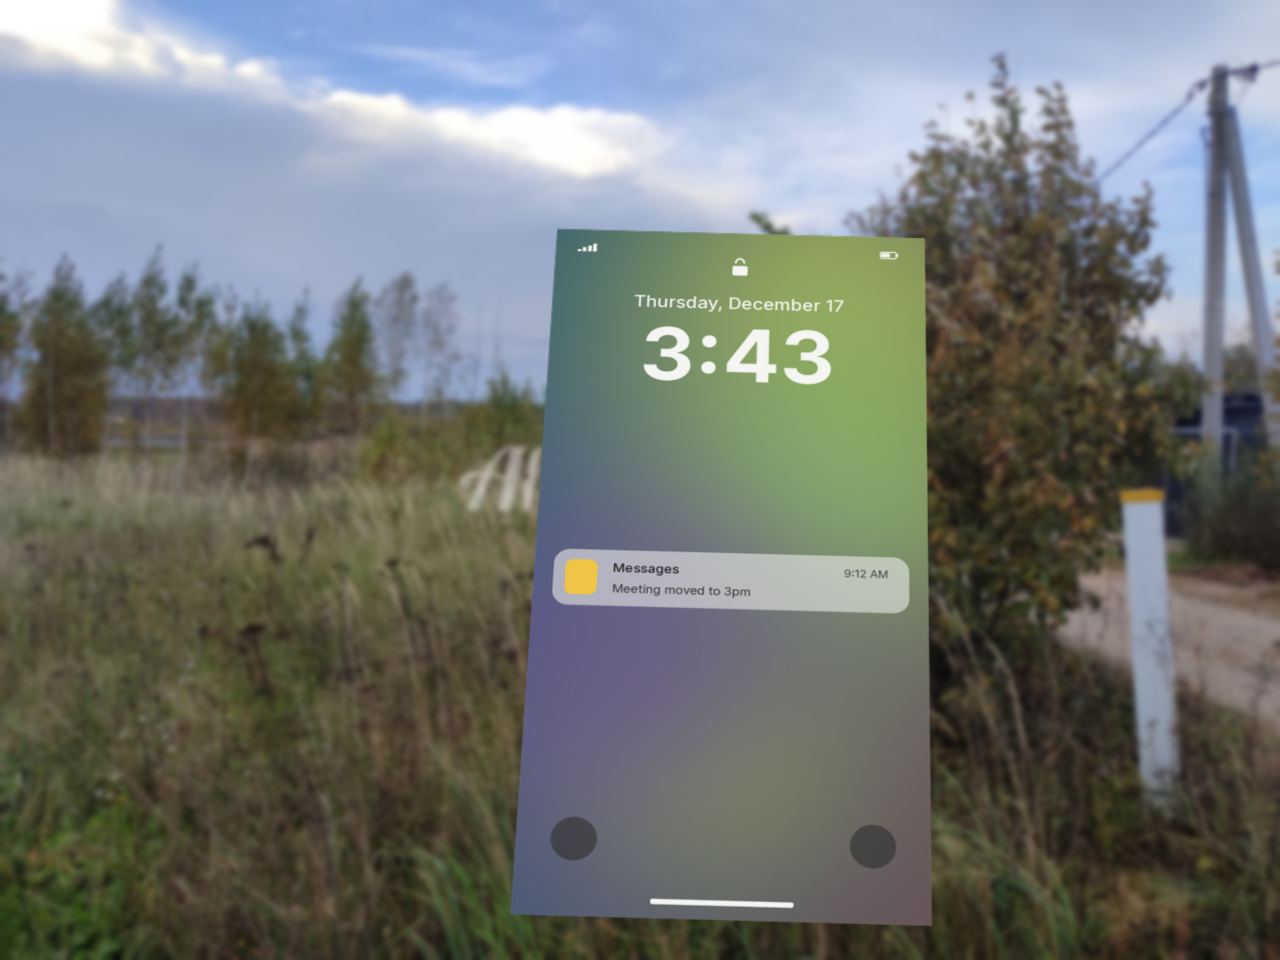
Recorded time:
{"hour": 3, "minute": 43}
